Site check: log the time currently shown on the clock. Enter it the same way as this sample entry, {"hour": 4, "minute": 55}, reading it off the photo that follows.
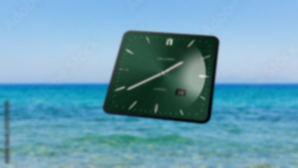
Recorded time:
{"hour": 1, "minute": 39}
